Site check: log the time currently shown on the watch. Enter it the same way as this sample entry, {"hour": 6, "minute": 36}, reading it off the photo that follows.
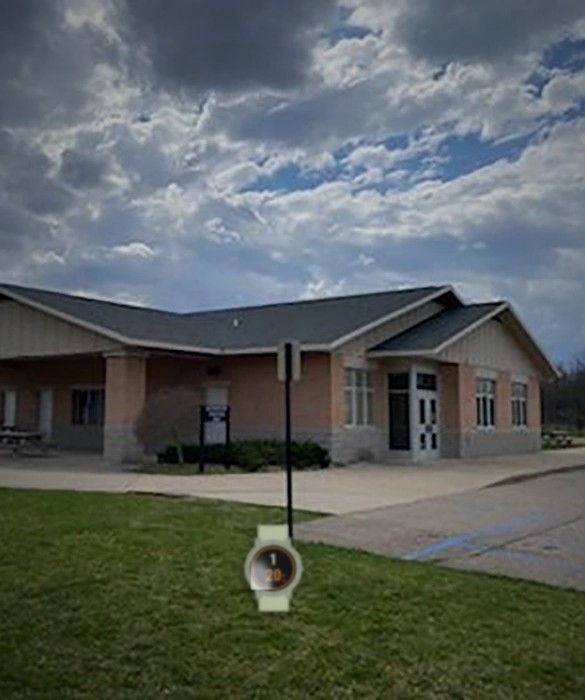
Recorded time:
{"hour": 1, "minute": 20}
